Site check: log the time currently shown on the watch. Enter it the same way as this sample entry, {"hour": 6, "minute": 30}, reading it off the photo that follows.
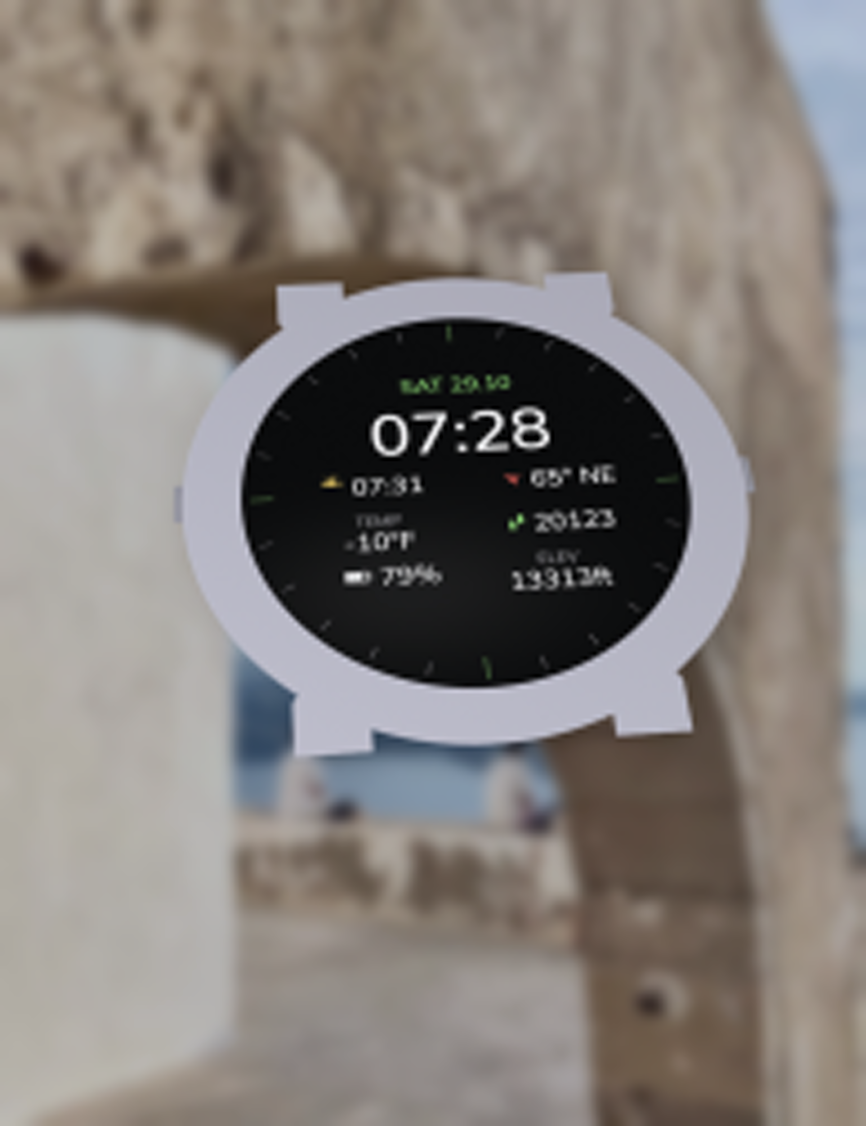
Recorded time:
{"hour": 7, "minute": 28}
